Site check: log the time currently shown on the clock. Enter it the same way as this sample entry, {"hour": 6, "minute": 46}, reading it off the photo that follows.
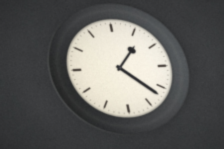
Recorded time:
{"hour": 1, "minute": 22}
